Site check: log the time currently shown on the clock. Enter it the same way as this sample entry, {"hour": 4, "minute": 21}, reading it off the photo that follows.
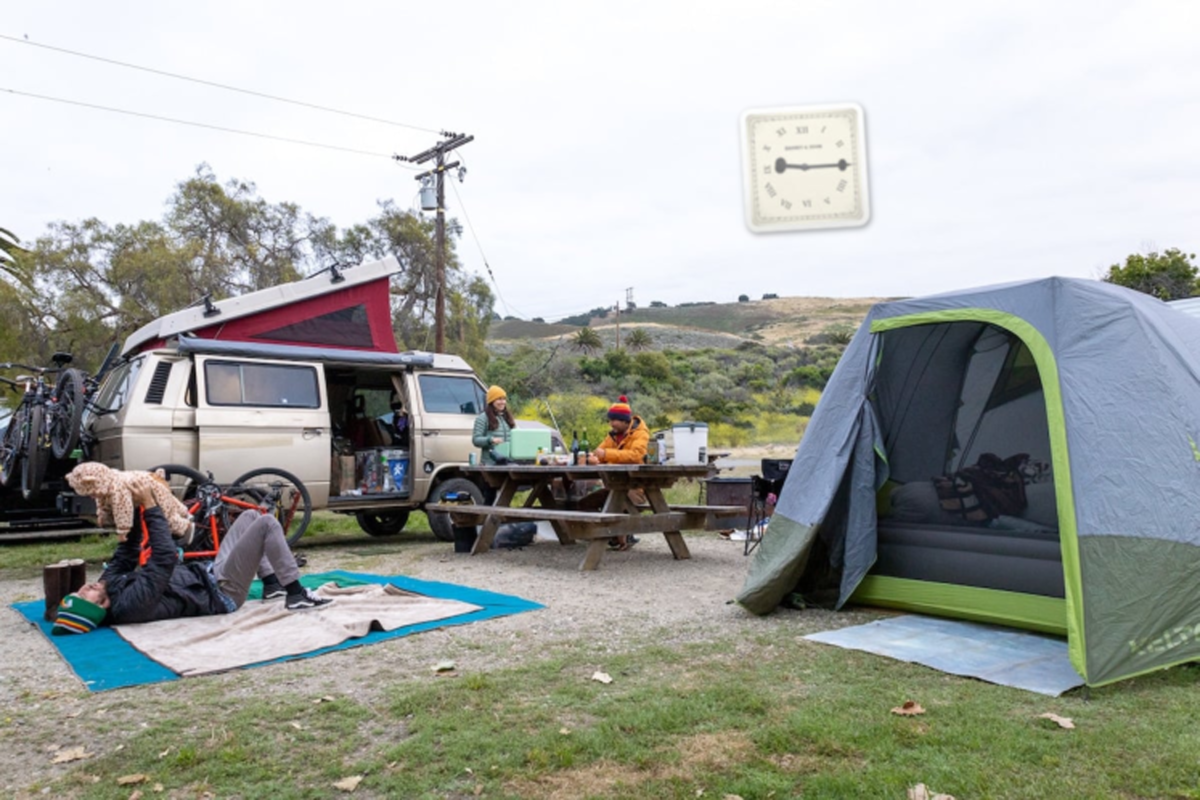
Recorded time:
{"hour": 9, "minute": 15}
